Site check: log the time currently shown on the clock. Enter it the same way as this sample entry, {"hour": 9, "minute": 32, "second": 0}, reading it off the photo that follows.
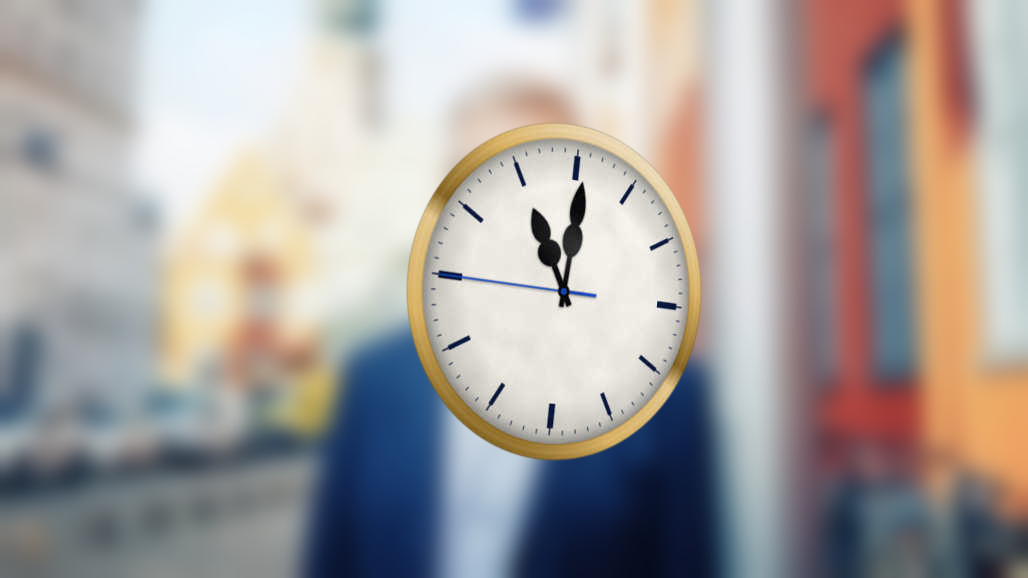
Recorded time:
{"hour": 11, "minute": 0, "second": 45}
